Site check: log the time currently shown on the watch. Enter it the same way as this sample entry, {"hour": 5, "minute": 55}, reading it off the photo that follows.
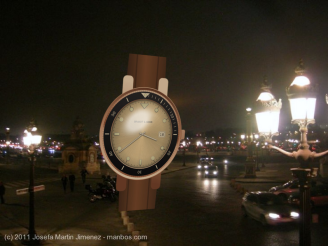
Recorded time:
{"hour": 3, "minute": 39}
